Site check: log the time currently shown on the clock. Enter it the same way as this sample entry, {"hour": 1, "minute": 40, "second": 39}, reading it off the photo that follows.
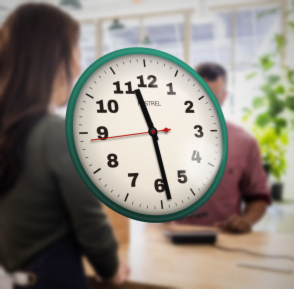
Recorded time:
{"hour": 11, "minute": 28, "second": 44}
